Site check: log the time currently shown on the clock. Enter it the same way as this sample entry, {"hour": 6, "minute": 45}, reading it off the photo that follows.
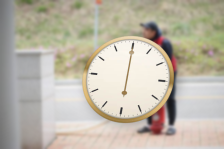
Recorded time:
{"hour": 6, "minute": 0}
